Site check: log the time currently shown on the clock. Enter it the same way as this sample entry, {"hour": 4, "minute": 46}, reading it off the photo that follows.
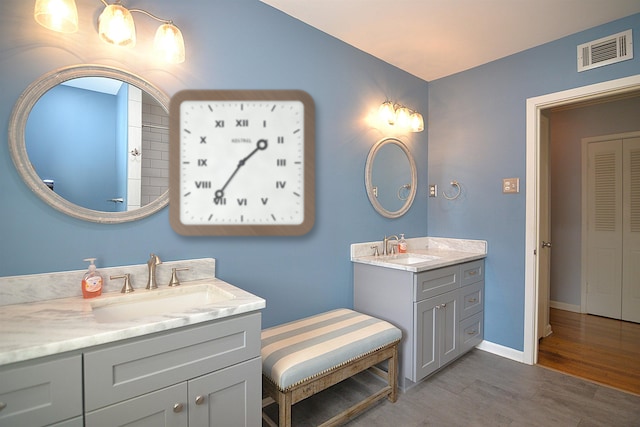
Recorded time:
{"hour": 1, "minute": 36}
